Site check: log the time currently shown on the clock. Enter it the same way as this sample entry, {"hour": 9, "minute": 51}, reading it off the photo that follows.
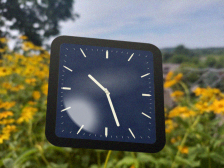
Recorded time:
{"hour": 10, "minute": 27}
